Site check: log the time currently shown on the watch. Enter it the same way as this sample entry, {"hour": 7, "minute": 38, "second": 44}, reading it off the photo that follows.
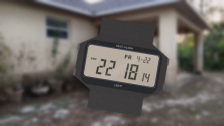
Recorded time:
{"hour": 22, "minute": 18, "second": 14}
